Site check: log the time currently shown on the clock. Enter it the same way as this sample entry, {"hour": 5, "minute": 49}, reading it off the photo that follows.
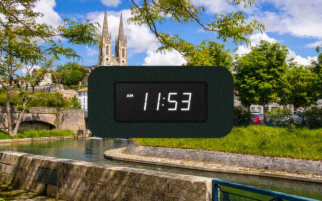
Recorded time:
{"hour": 11, "minute": 53}
